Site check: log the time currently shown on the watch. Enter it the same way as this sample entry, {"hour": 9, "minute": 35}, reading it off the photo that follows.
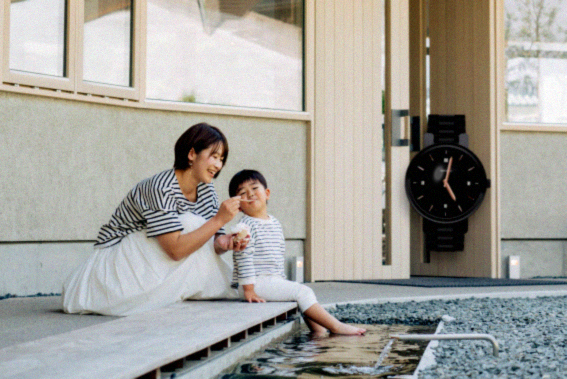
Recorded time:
{"hour": 5, "minute": 2}
